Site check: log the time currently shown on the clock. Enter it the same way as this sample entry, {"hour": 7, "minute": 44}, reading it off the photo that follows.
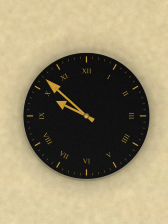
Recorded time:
{"hour": 9, "minute": 52}
